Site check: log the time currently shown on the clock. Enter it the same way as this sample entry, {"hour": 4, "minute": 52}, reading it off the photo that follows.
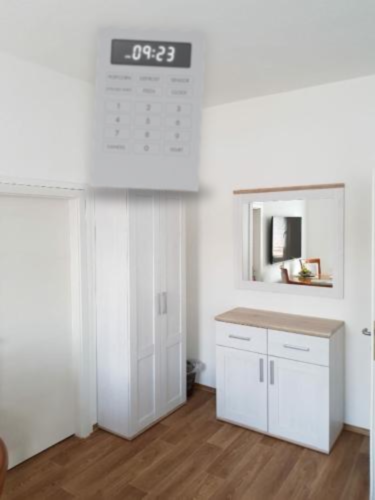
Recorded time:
{"hour": 9, "minute": 23}
